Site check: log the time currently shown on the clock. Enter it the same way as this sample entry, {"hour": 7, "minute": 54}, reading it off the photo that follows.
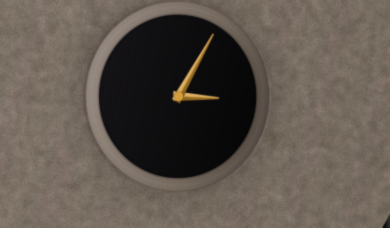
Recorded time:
{"hour": 3, "minute": 5}
